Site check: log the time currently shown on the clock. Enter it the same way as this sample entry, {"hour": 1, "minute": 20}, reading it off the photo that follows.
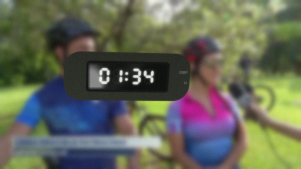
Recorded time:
{"hour": 1, "minute": 34}
